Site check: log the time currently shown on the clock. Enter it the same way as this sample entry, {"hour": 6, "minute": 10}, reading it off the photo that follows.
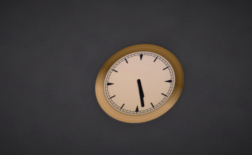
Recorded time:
{"hour": 5, "minute": 28}
